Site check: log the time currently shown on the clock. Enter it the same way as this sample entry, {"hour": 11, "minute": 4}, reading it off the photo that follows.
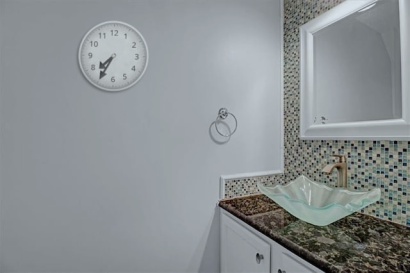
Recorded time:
{"hour": 7, "minute": 35}
